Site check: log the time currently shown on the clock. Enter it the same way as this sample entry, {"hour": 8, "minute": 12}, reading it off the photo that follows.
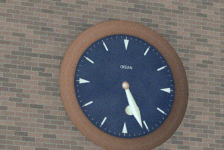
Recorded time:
{"hour": 5, "minute": 26}
